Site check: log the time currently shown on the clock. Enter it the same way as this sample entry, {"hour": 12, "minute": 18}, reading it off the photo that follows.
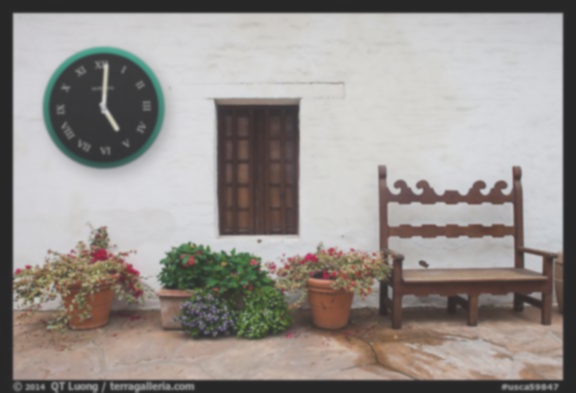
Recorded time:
{"hour": 5, "minute": 1}
